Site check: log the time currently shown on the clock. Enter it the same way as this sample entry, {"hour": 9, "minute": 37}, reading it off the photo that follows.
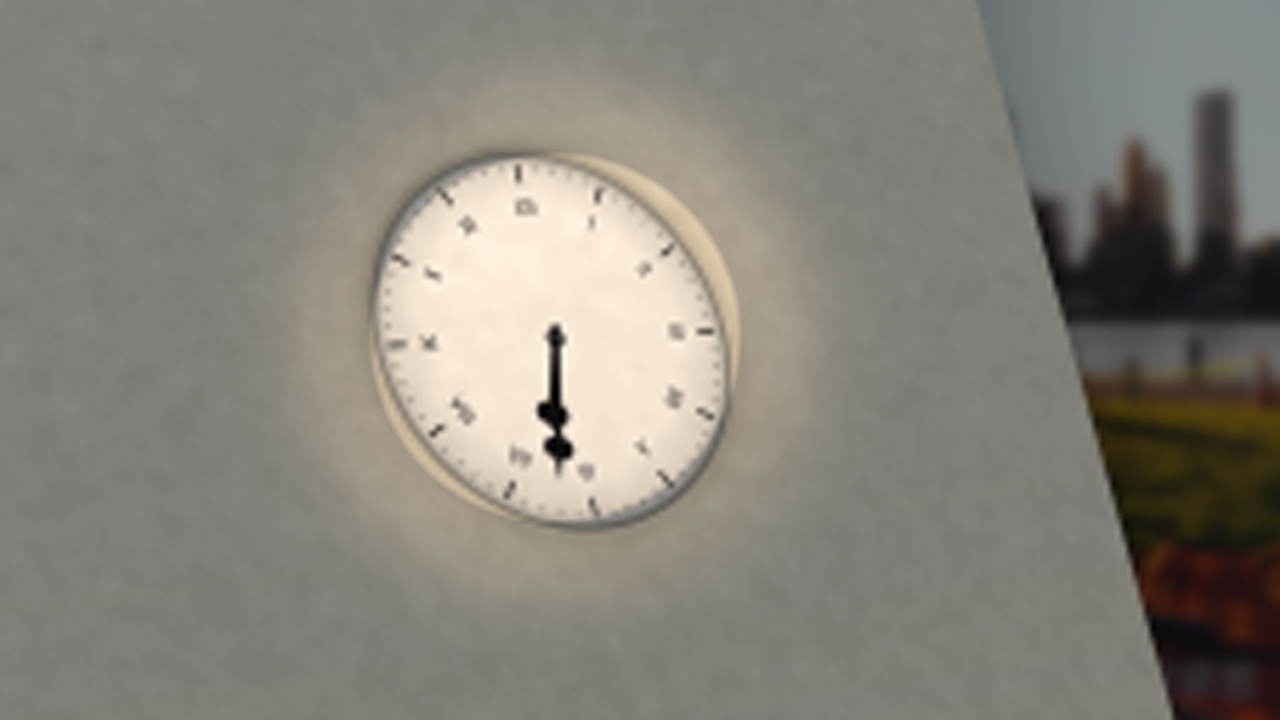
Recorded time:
{"hour": 6, "minute": 32}
